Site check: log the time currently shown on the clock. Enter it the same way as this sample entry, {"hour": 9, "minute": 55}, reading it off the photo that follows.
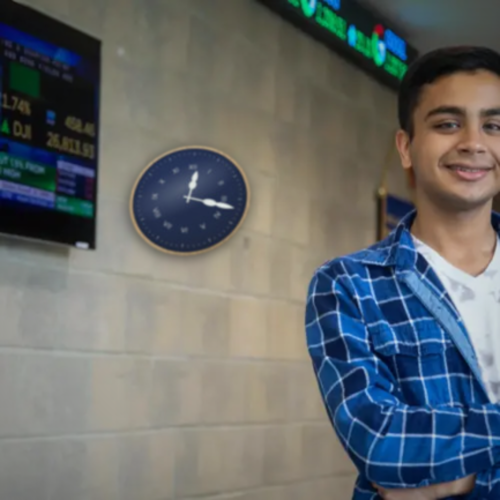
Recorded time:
{"hour": 12, "minute": 17}
